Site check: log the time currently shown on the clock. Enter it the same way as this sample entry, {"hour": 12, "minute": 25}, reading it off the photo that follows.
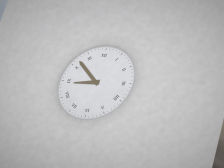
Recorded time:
{"hour": 8, "minute": 52}
